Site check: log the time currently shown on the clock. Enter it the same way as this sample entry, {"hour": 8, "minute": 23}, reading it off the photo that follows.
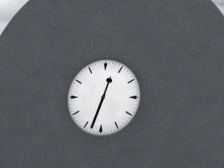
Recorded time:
{"hour": 12, "minute": 33}
